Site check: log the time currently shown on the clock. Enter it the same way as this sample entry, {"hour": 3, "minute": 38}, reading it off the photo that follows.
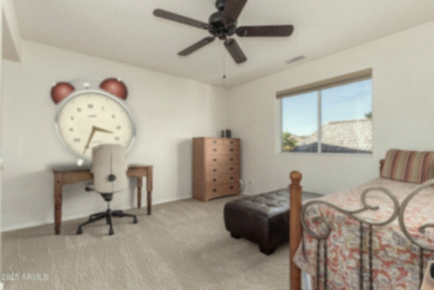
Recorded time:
{"hour": 3, "minute": 35}
